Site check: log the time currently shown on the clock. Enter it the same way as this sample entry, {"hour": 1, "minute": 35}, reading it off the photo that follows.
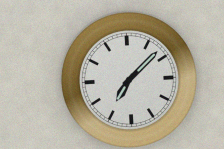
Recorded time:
{"hour": 7, "minute": 8}
